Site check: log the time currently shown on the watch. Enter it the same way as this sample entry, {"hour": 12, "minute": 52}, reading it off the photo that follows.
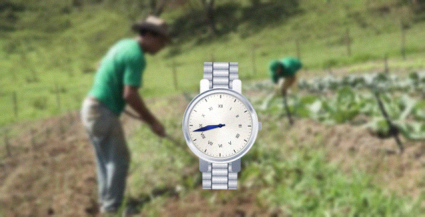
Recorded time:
{"hour": 8, "minute": 43}
